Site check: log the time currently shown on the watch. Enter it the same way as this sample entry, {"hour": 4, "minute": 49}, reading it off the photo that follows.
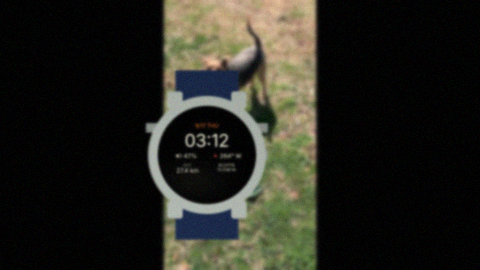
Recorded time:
{"hour": 3, "minute": 12}
